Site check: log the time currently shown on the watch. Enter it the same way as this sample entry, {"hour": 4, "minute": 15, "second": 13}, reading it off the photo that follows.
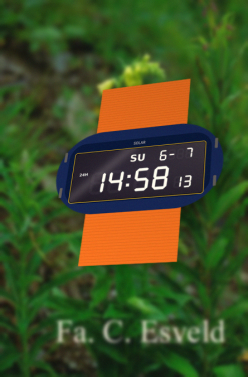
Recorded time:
{"hour": 14, "minute": 58, "second": 13}
